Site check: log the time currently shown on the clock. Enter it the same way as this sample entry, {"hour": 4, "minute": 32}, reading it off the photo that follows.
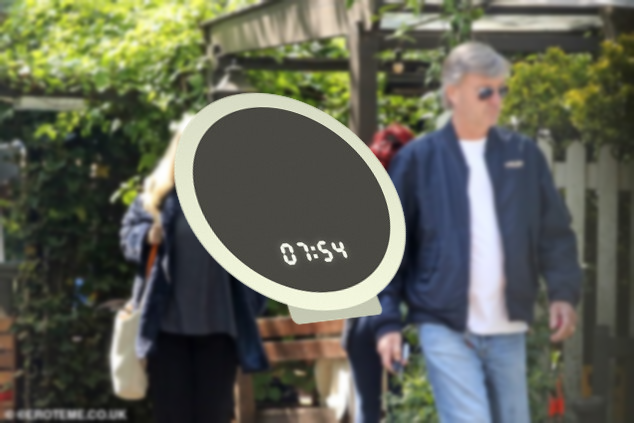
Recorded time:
{"hour": 7, "minute": 54}
